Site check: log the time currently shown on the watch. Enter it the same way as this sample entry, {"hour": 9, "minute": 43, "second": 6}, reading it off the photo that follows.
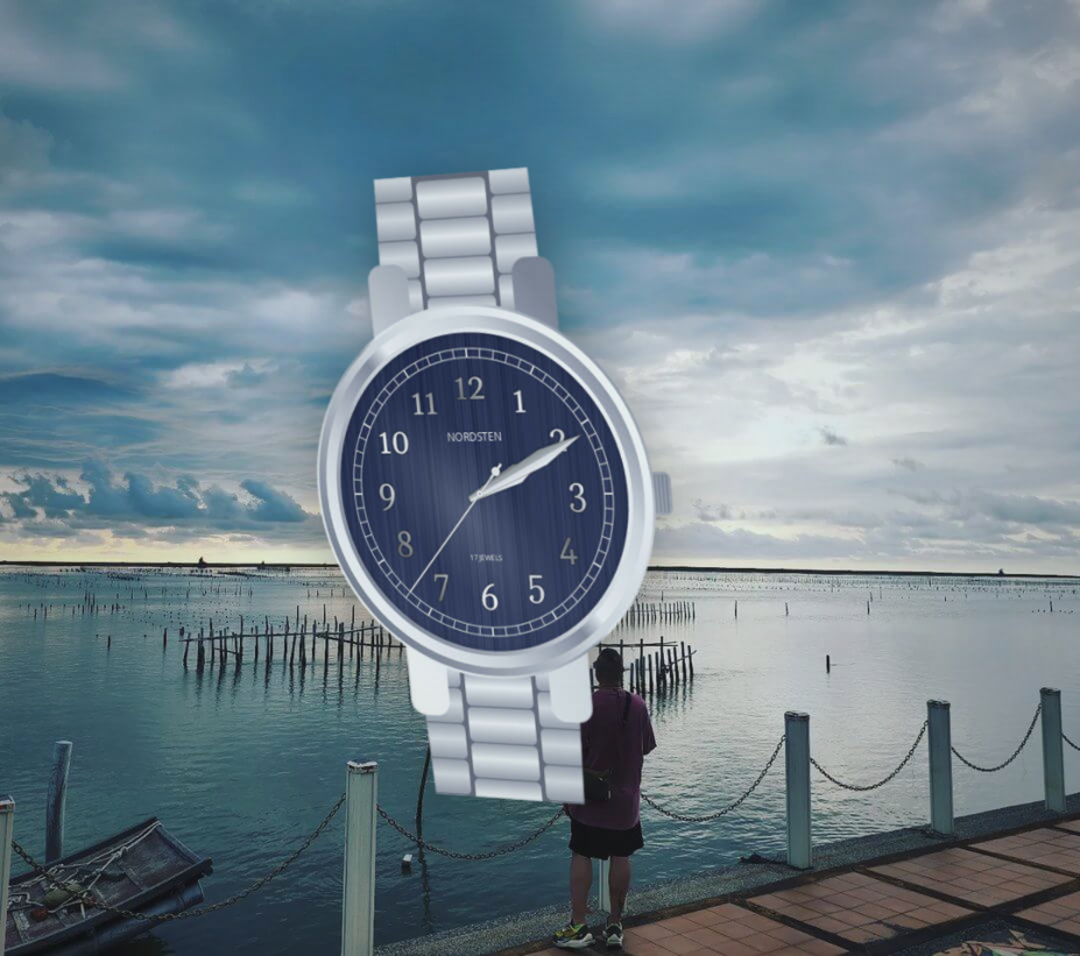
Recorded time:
{"hour": 2, "minute": 10, "second": 37}
